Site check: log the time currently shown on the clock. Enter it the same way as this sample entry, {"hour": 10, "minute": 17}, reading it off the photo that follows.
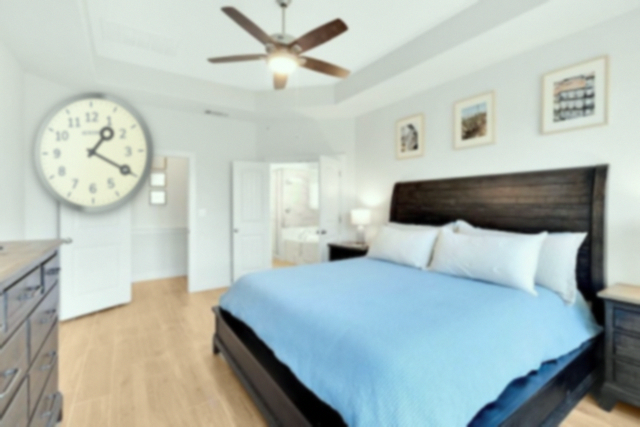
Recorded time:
{"hour": 1, "minute": 20}
